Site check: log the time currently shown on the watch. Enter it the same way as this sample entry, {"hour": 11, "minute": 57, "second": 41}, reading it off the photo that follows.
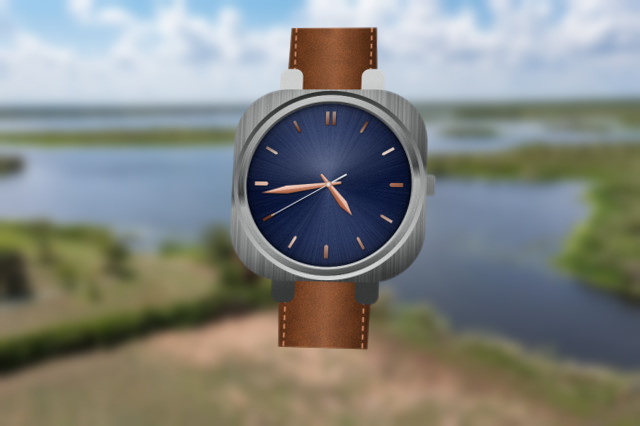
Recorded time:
{"hour": 4, "minute": 43, "second": 40}
